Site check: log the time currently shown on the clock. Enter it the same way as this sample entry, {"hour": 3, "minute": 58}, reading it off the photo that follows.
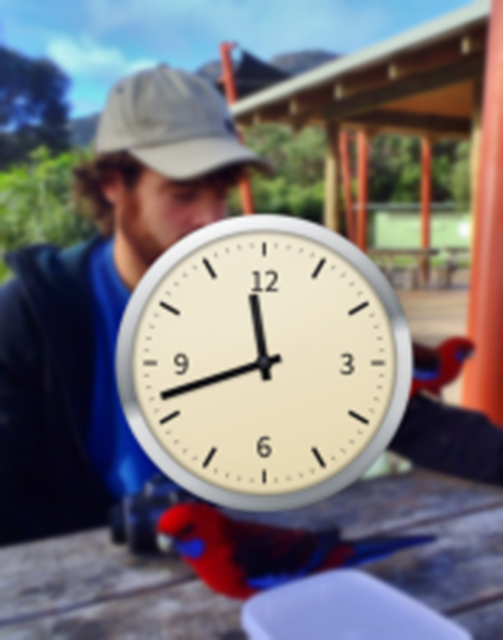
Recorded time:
{"hour": 11, "minute": 42}
